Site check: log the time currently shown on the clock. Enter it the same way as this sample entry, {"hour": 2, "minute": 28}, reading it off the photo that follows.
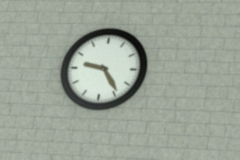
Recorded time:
{"hour": 9, "minute": 24}
